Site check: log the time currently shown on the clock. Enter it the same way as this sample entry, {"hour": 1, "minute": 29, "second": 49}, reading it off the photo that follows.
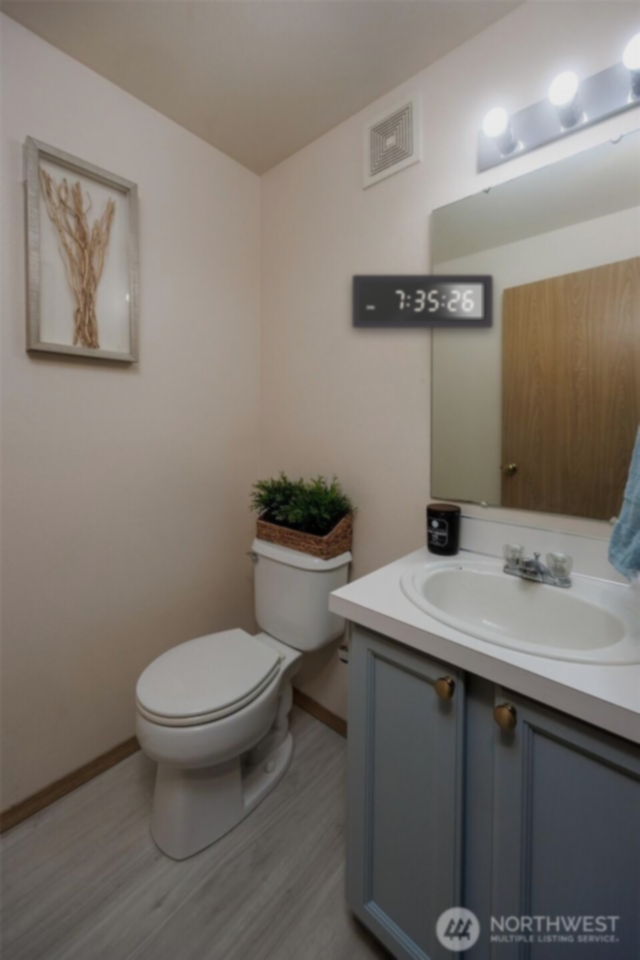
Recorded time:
{"hour": 7, "minute": 35, "second": 26}
